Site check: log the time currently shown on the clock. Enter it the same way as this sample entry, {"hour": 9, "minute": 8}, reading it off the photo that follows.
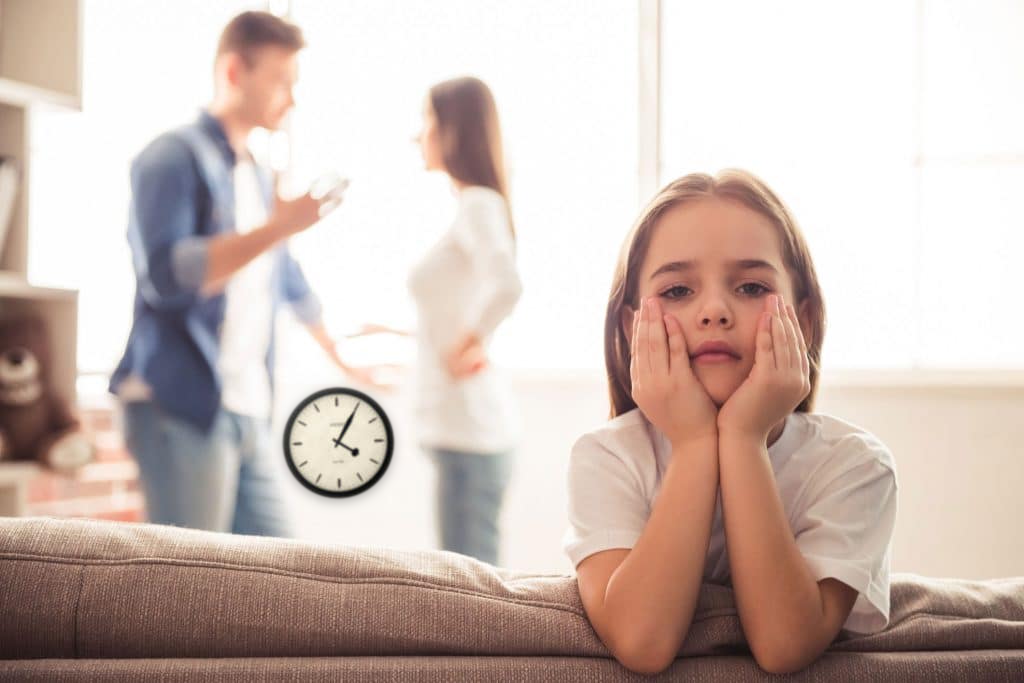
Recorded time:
{"hour": 4, "minute": 5}
